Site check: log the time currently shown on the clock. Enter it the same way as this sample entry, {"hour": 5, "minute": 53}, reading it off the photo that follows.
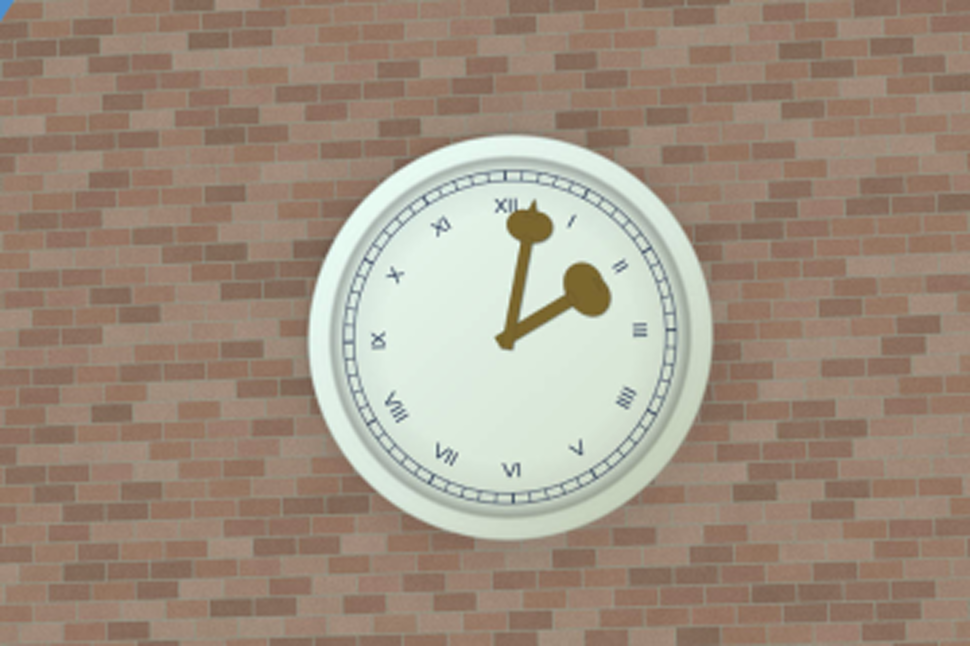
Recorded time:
{"hour": 2, "minute": 2}
